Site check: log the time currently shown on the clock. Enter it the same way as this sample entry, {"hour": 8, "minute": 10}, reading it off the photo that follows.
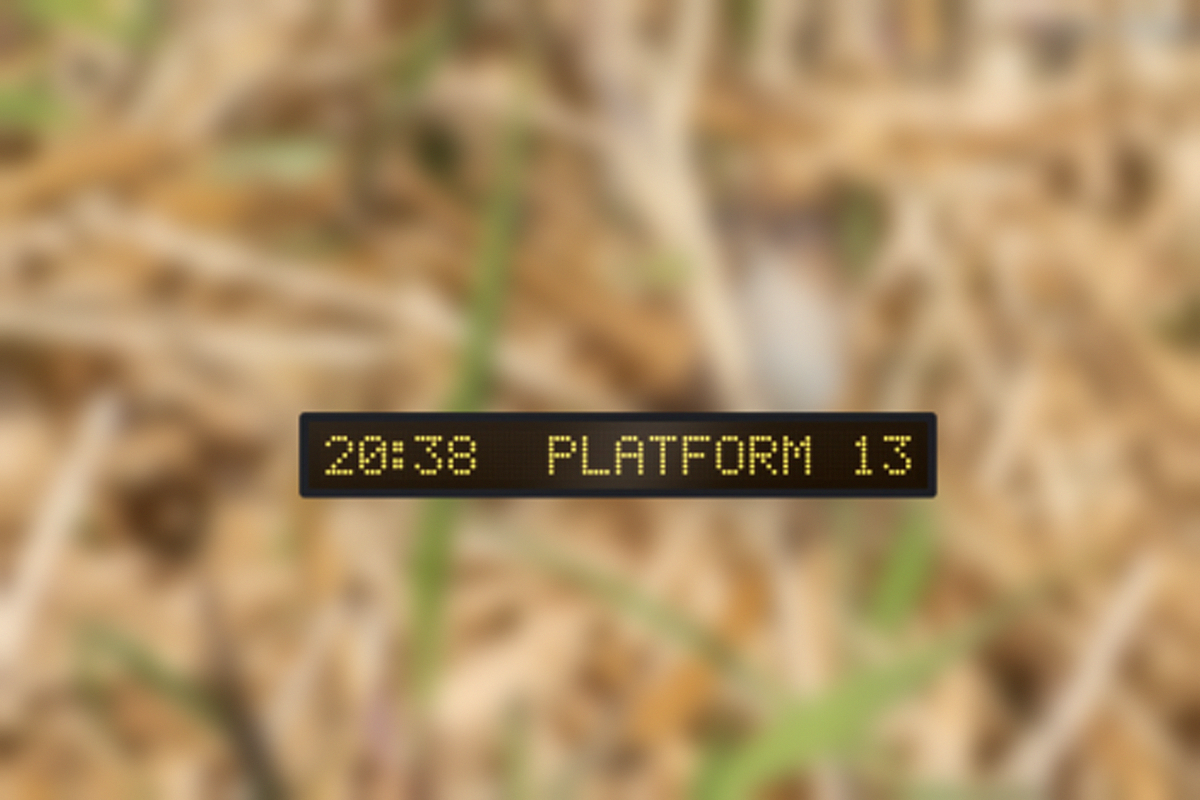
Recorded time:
{"hour": 20, "minute": 38}
